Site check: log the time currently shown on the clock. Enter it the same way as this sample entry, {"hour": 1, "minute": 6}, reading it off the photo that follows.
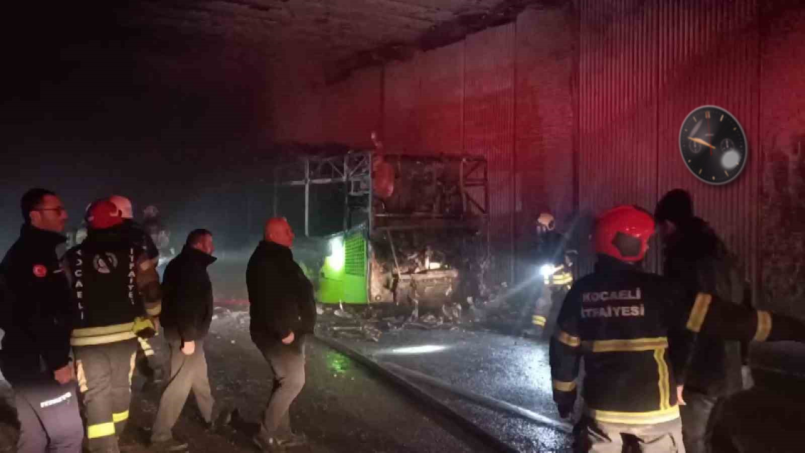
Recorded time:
{"hour": 9, "minute": 48}
